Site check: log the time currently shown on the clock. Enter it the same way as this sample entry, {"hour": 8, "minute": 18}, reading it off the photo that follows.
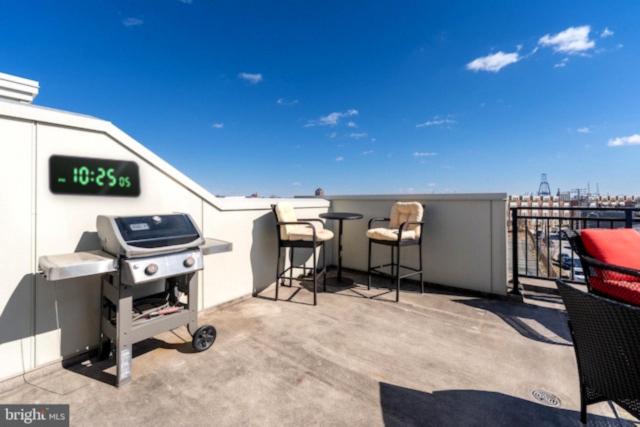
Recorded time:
{"hour": 10, "minute": 25}
